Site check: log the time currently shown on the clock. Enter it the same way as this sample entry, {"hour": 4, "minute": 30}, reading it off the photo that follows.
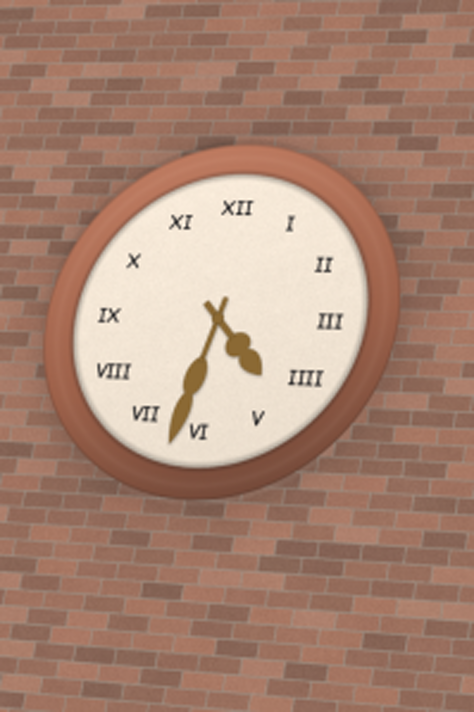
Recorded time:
{"hour": 4, "minute": 32}
